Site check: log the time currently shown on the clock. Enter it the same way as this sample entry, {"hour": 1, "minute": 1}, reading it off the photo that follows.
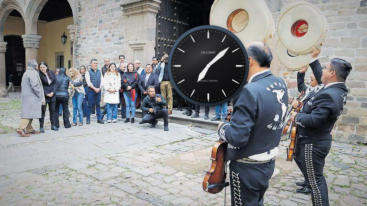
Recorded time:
{"hour": 7, "minute": 8}
